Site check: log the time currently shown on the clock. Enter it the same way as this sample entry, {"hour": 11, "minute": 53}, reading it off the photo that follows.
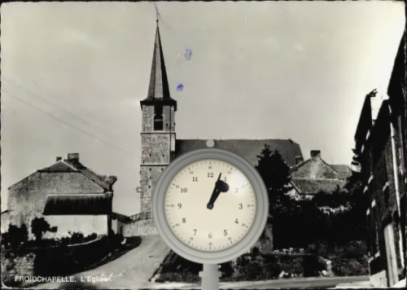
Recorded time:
{"hour": 1, "minute": 3}
